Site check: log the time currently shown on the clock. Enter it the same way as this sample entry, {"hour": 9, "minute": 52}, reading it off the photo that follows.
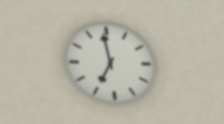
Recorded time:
{"hour": 6, "minute": 59}
